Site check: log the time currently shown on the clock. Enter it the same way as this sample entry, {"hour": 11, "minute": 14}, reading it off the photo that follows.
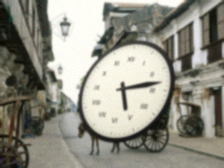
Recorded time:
{"hour": 5, "minute": 13}
